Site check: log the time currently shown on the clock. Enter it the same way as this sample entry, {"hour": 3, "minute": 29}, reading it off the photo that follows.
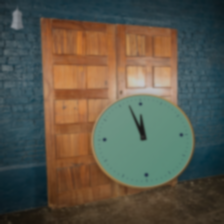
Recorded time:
{"hour": 11, "minute": 57}
